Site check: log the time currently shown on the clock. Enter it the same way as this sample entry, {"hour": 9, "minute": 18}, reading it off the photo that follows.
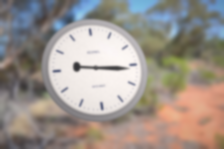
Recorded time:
{"hour": 9, "minute": 16}
